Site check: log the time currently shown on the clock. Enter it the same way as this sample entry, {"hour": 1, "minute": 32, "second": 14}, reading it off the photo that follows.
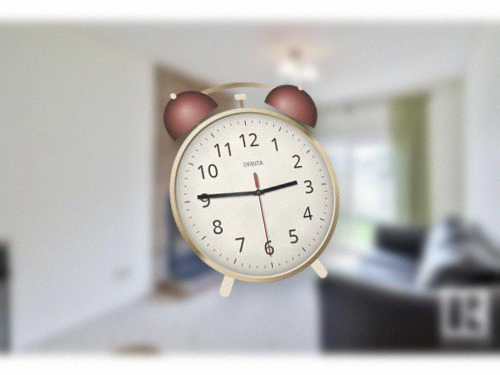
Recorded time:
{"hour": 2, "minute": 45, "second": 30}
